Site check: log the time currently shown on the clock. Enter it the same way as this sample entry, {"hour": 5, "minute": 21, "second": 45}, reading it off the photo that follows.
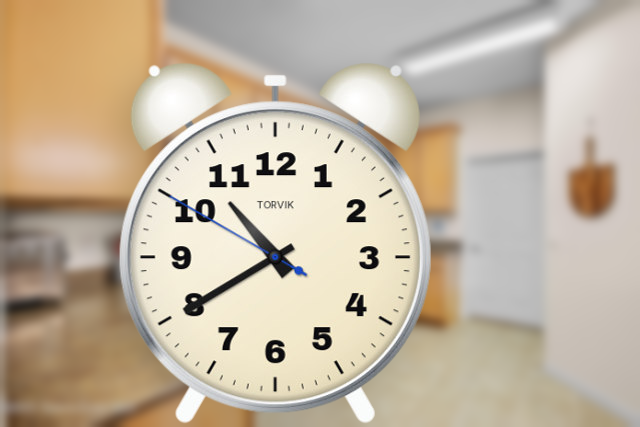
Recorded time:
{"hour": 10, "minute": 39, "second": 50}
